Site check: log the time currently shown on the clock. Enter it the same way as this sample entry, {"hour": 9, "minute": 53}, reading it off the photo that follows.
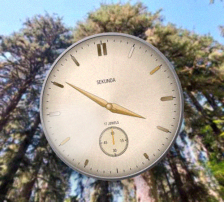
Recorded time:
{"hour": 3, "minute": 51}
